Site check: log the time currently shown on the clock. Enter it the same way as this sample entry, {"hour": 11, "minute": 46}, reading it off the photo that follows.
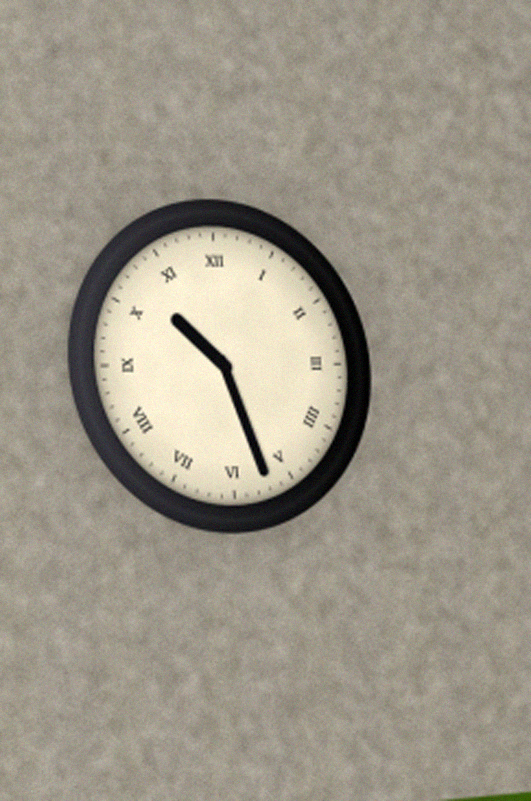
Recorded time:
{"hour": 10, "minute": 27}
